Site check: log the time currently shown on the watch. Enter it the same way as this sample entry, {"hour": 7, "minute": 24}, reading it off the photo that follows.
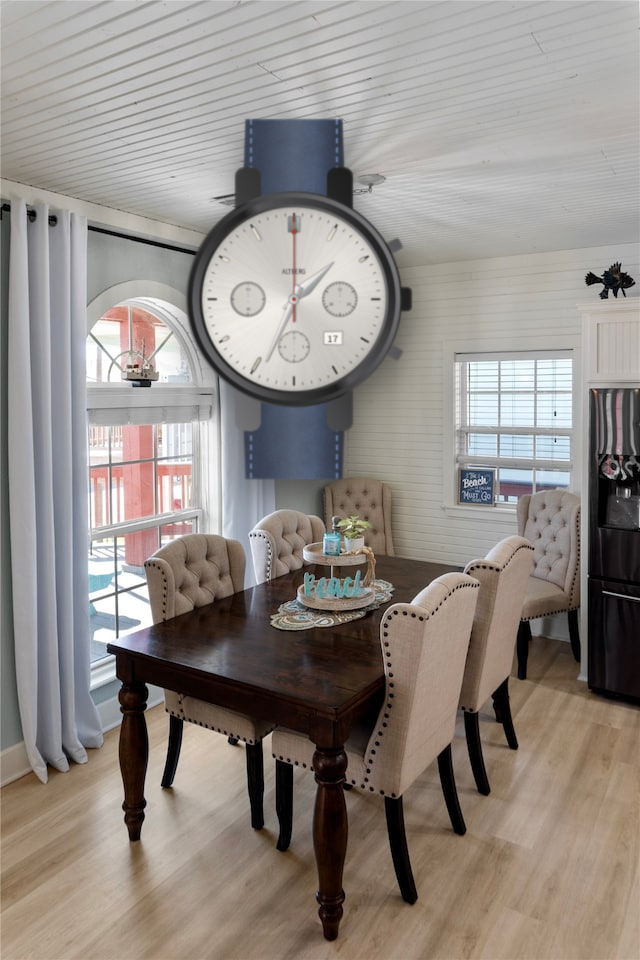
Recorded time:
{"hour": 1, "minute": 34}
